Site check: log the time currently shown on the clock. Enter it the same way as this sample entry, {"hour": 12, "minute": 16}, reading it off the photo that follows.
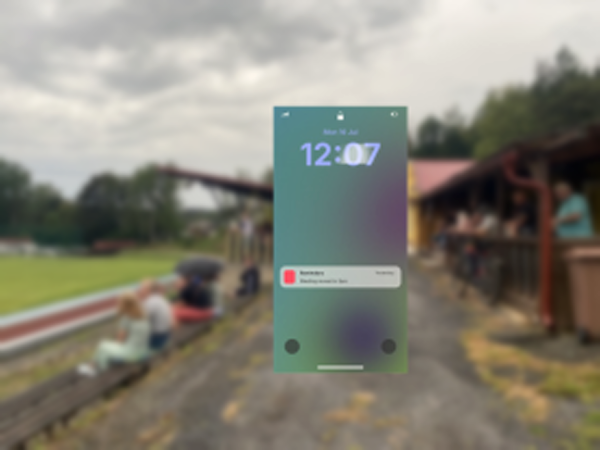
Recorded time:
{"hour": 12, "minute": 7}
